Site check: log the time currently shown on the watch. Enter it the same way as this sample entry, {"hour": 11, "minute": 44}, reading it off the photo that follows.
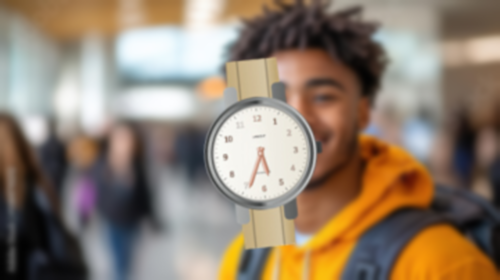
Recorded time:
{"hour": 5, "minute": 34}
